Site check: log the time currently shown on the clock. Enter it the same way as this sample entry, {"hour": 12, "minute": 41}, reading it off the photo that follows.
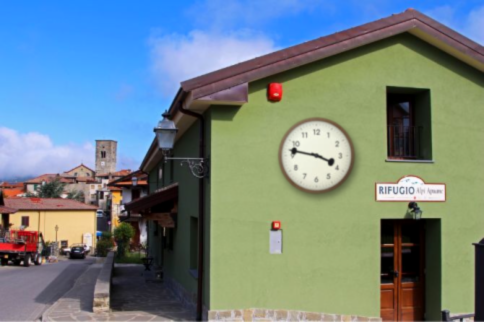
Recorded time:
{"hour": 3, "minute": 47}
